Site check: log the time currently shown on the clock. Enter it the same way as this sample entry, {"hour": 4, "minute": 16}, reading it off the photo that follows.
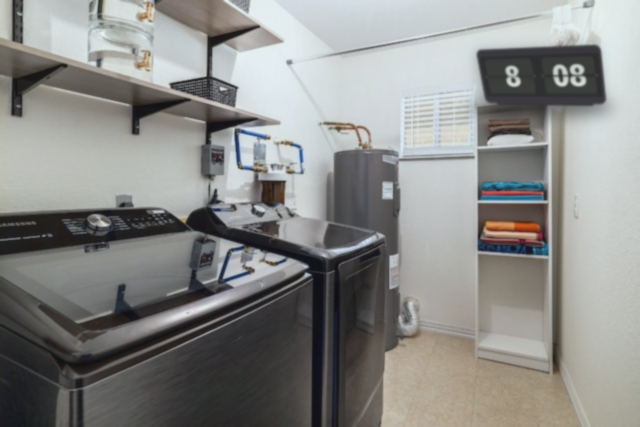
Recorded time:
{"hour": 8, "minute": 8}
